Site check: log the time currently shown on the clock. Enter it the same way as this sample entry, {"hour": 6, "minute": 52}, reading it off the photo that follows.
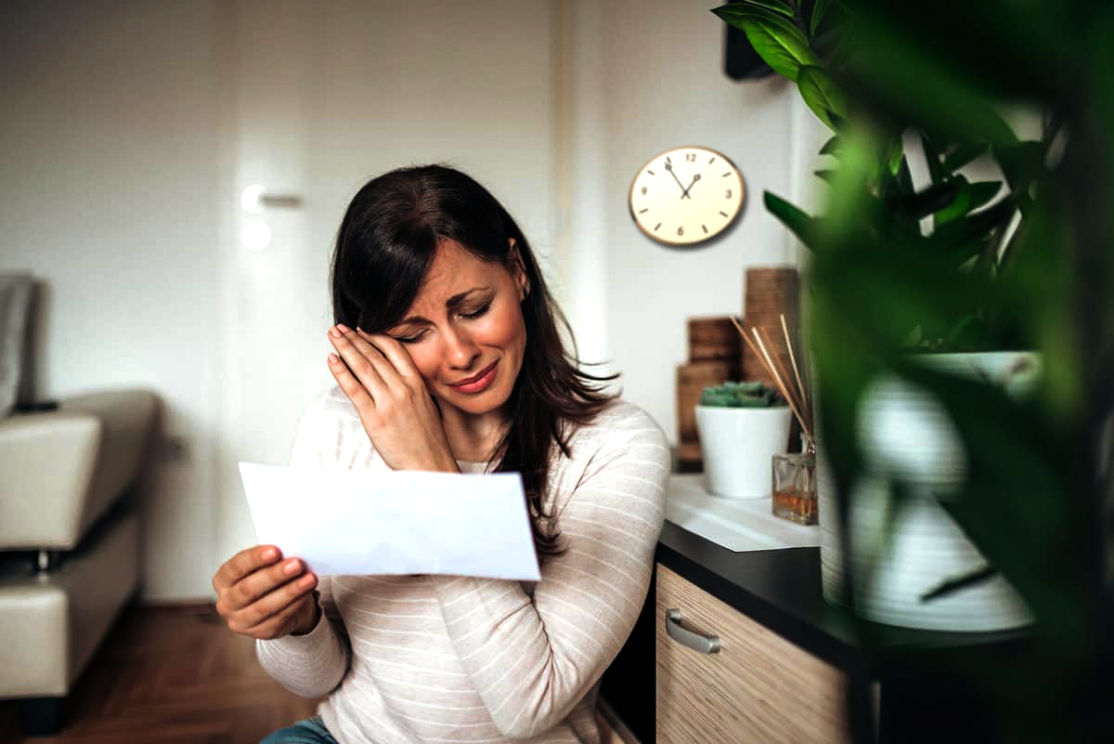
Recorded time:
{"hour": 12, "minute": 54}
